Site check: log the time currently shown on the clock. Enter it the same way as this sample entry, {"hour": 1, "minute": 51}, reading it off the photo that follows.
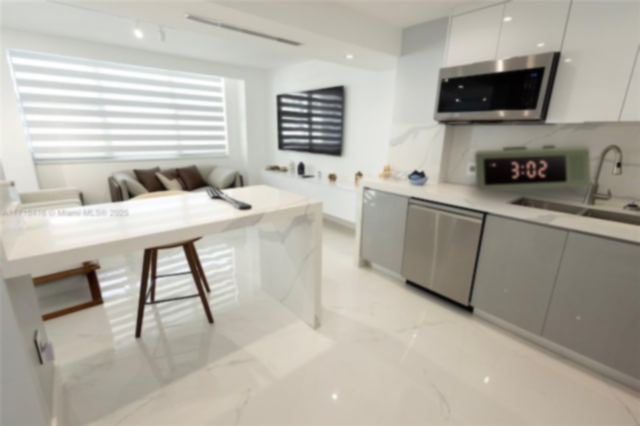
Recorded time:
{"hour": 3, "minute": 2}
